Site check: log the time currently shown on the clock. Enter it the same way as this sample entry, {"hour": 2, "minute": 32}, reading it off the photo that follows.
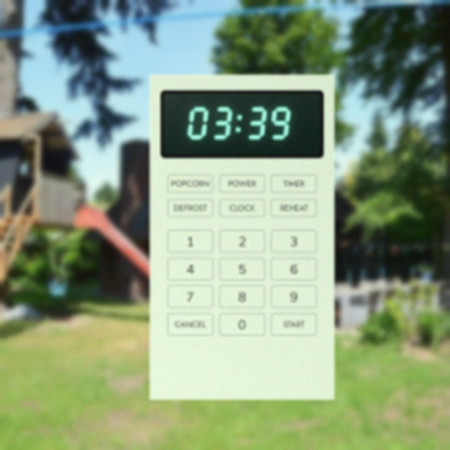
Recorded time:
{"hour": 3, "minute": 39}
